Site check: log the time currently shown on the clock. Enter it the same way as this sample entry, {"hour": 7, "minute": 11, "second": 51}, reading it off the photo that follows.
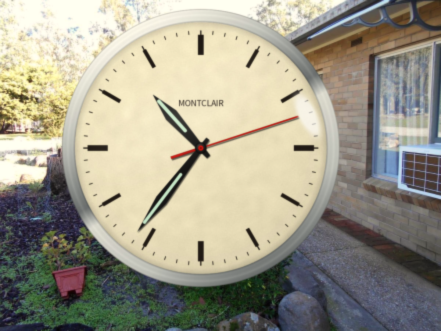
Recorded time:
{"hour": 10, "minute": 36, "second": 12}
